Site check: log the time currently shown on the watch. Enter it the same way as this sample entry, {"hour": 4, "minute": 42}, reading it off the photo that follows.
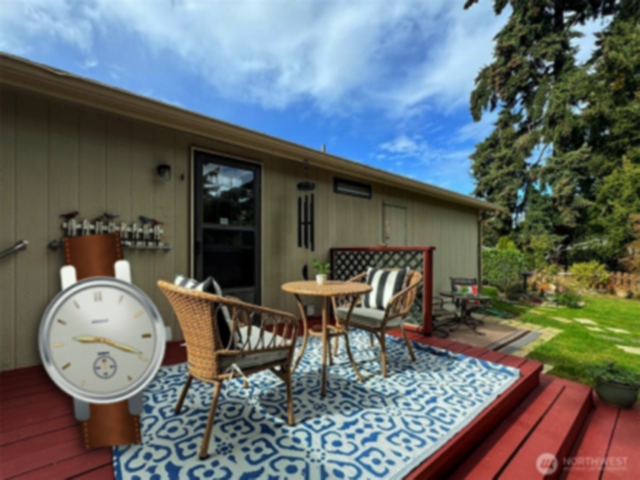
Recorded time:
{"hour": 9, "minute": 19}
